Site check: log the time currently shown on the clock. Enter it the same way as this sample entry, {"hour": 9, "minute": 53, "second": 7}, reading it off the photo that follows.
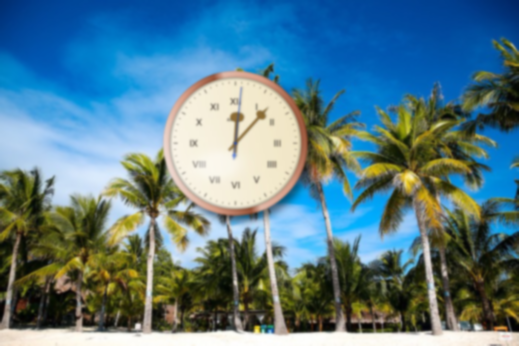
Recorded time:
{"hour": 12, "minute": 7, "second": 1}
